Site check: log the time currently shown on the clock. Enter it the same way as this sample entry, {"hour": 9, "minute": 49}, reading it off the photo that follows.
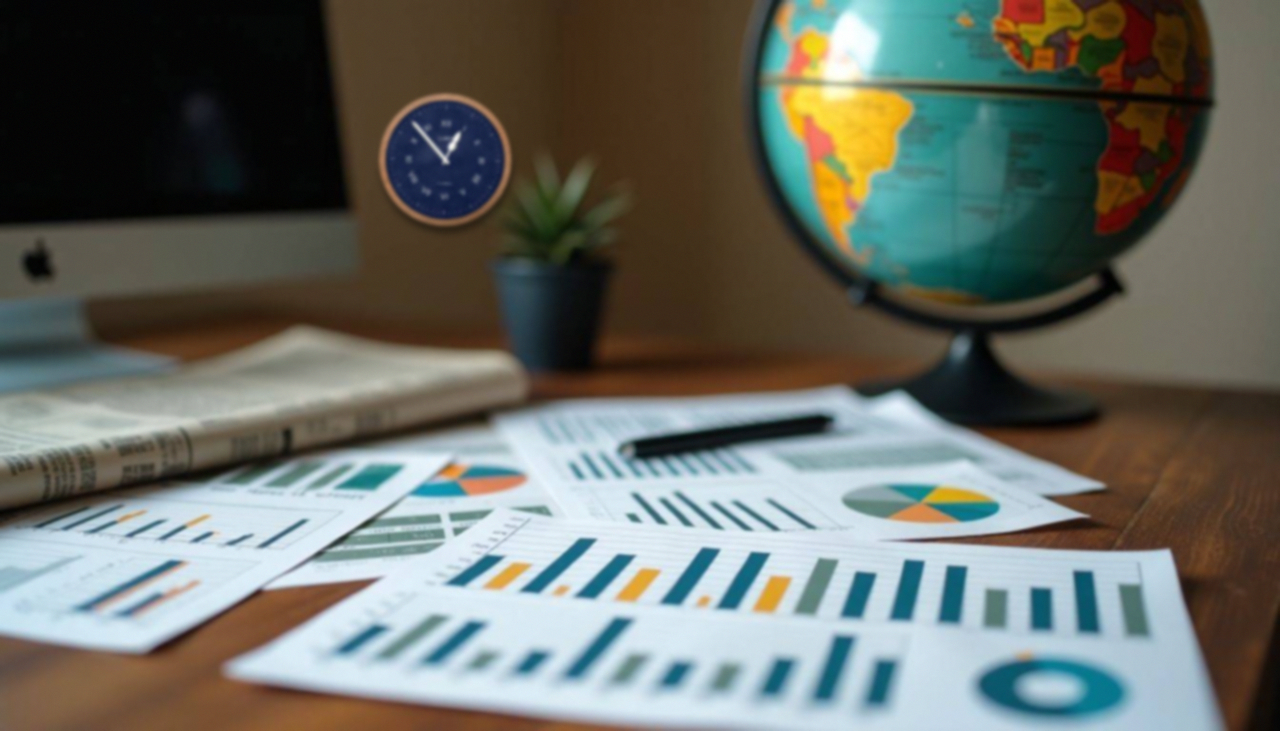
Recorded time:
{"hour": 12, "minute": 53}
